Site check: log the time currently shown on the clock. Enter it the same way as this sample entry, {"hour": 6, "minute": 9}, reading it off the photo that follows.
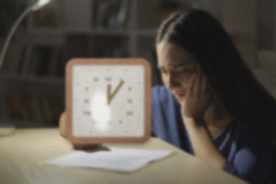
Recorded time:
{"hour": 12, "minute": 6}
